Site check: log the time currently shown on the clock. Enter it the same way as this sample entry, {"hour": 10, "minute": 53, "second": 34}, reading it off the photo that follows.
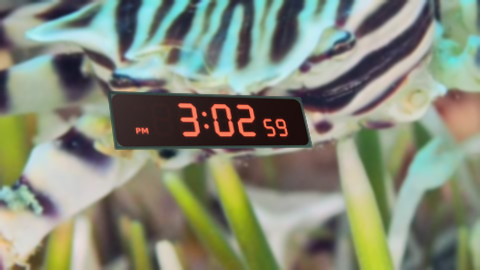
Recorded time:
{"hour": 3, "minute": 2, "second": 59}
